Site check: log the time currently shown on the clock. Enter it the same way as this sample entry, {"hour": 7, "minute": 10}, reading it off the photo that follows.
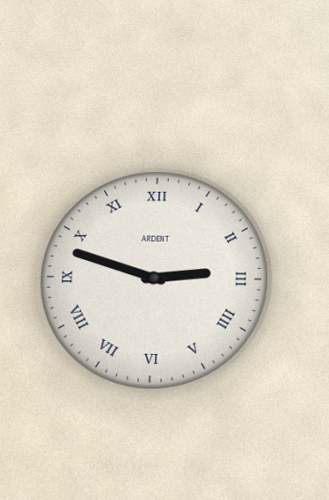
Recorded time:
{"hour": 2, "minute": 48}
